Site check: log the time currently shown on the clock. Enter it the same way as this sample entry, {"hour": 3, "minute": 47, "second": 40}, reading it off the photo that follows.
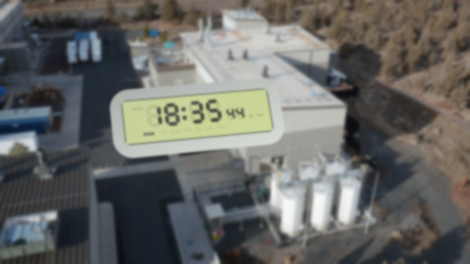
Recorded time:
{"hour": 18, "minute": 35, "second": 44}
